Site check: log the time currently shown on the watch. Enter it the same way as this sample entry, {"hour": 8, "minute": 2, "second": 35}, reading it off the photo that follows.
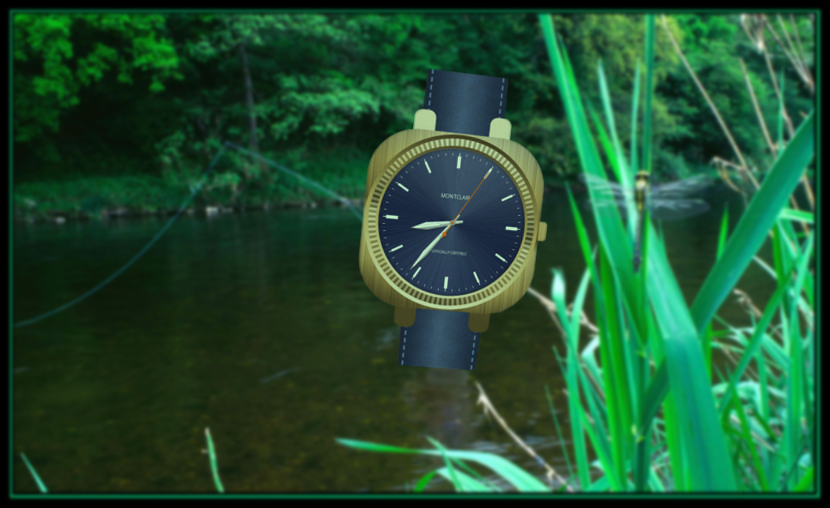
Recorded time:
{"hour": 8, "minute": 36, "second": 5}
